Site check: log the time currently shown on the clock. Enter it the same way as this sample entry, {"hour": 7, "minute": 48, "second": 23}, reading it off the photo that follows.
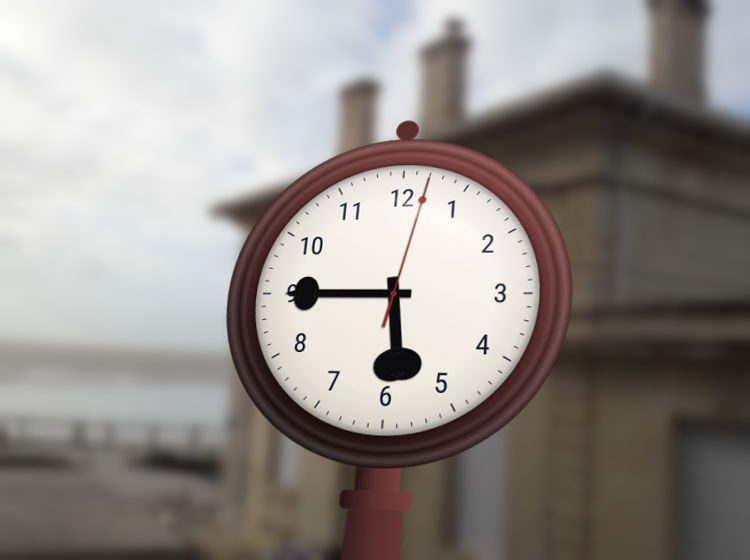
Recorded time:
{"hour": 5, "minute": 45, "second": 2}
